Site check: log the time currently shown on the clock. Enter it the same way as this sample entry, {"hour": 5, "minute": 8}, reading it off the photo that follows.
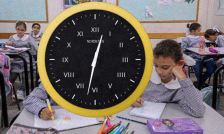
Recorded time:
{"hour": 12, "minute": 32}
